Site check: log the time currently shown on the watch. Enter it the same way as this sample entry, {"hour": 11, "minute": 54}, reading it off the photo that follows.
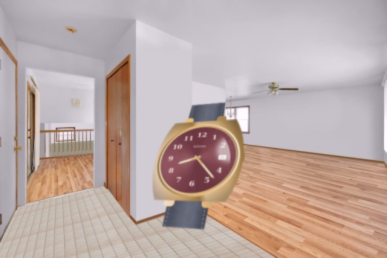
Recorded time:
{"hour": 8, "minute": 23}
